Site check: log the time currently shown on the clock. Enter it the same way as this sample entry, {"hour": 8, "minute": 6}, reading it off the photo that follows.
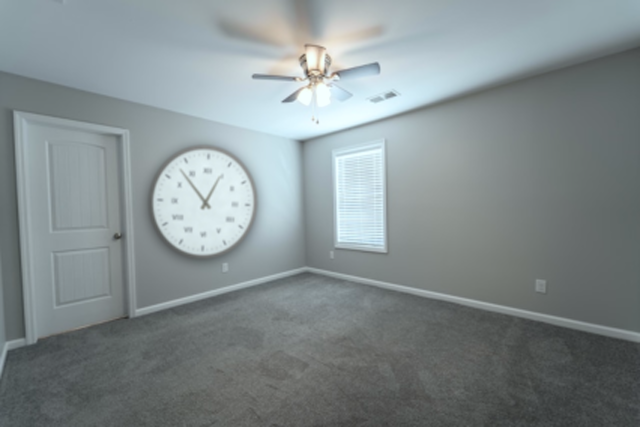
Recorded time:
{"hour": 12, "minute": 53}
